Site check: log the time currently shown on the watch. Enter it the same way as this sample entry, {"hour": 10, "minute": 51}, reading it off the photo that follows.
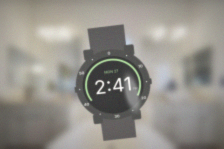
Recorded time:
{"hour": 2, "minute": 41}
